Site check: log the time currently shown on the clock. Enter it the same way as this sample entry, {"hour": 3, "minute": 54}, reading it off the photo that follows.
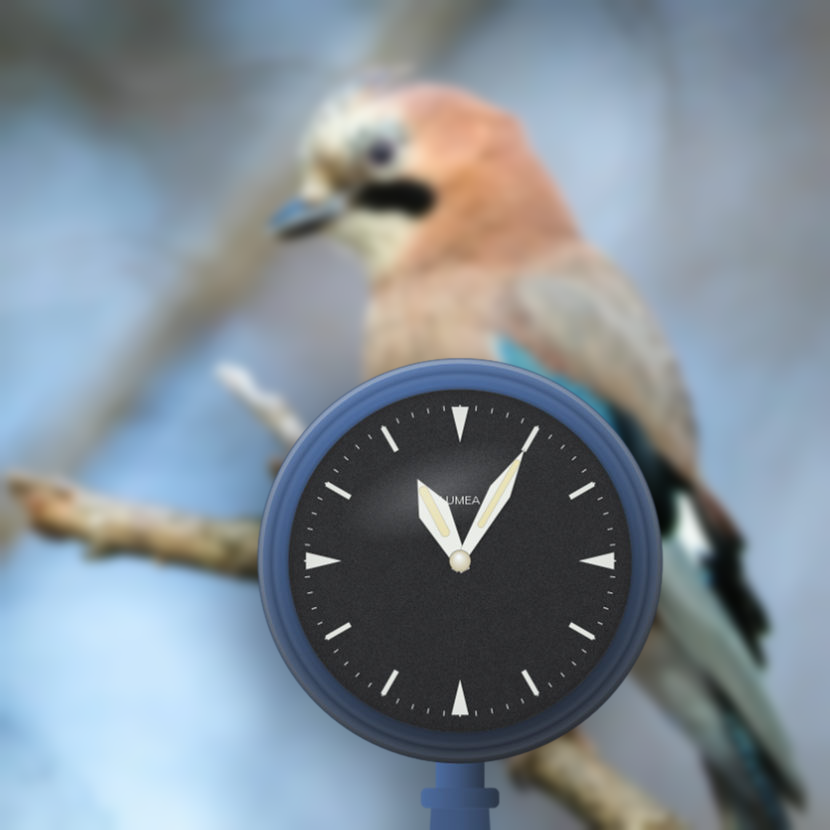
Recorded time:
{"hour": 11, "minute": 5}
